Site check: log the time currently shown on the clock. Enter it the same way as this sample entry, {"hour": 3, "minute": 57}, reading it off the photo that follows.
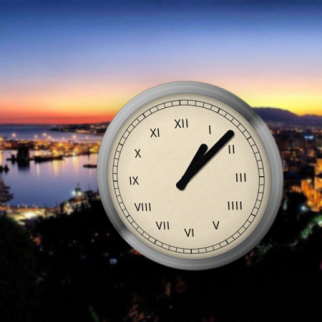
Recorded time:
{"hour": 1, "minute": 8}
